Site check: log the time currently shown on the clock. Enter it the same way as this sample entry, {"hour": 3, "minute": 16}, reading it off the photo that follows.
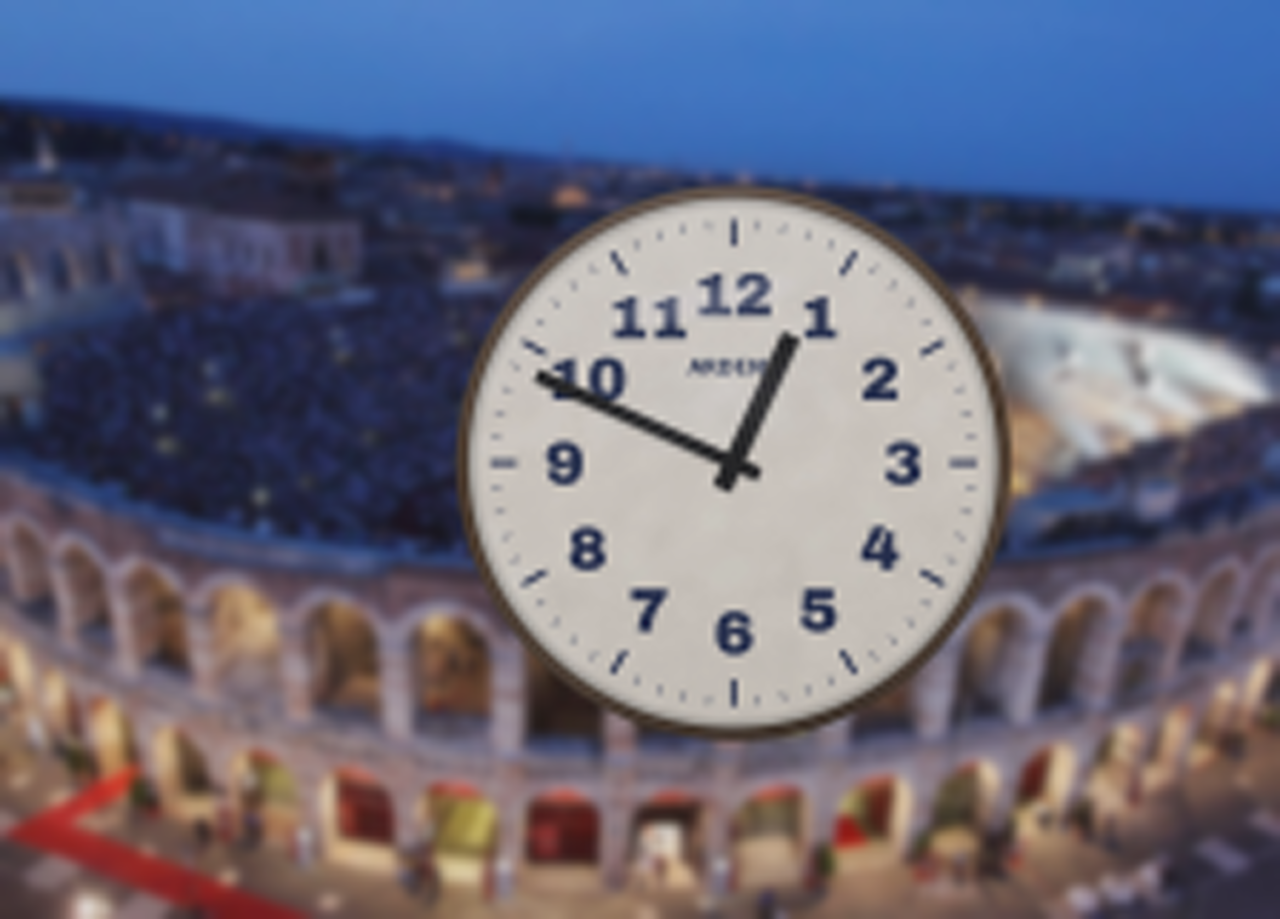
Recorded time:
{"hour": 12, "minute": 49}
